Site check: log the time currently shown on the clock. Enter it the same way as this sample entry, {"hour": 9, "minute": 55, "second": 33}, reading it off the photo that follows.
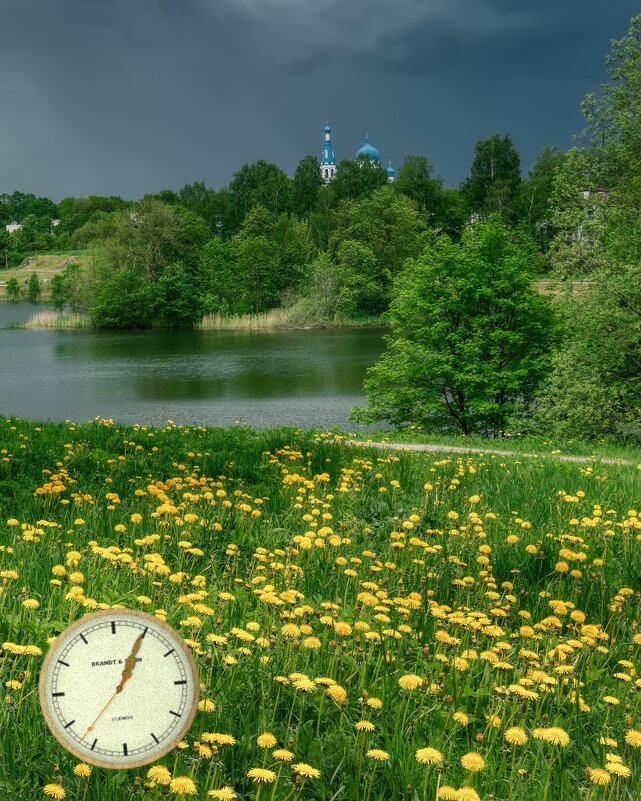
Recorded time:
{"hour": 1, "minute": 4, "second": 37}
